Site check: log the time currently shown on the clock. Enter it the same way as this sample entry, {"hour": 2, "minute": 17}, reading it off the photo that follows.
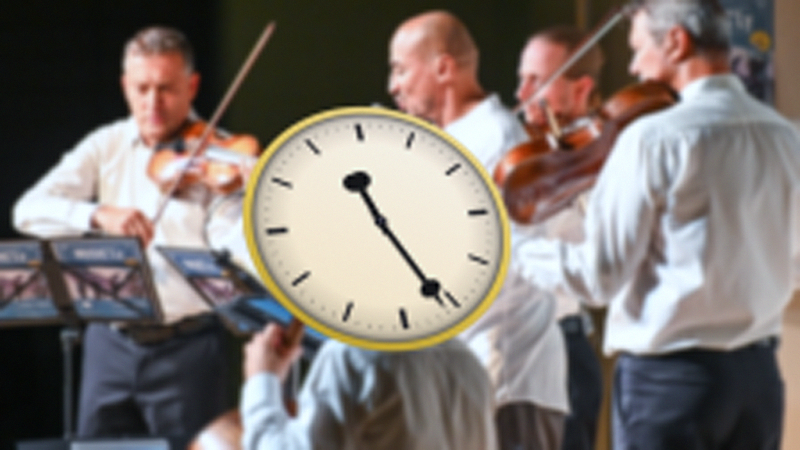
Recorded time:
{"hour": 11, "minute": 26}
